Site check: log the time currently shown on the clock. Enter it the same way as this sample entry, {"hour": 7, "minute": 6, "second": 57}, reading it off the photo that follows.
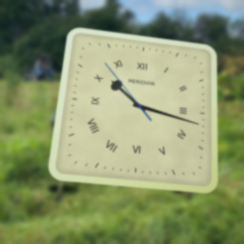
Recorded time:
{"hour": 10, "minute": 16, "second": 53}
